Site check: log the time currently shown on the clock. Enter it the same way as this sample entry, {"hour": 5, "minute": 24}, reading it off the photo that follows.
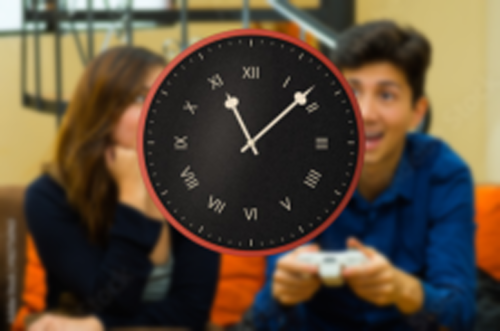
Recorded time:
{"hour": 11, "minute": 8}
